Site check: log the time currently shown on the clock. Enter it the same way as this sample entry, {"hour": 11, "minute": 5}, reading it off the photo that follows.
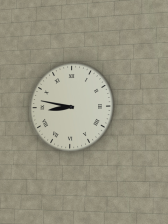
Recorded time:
{"hour": 8, "minute": 47}
